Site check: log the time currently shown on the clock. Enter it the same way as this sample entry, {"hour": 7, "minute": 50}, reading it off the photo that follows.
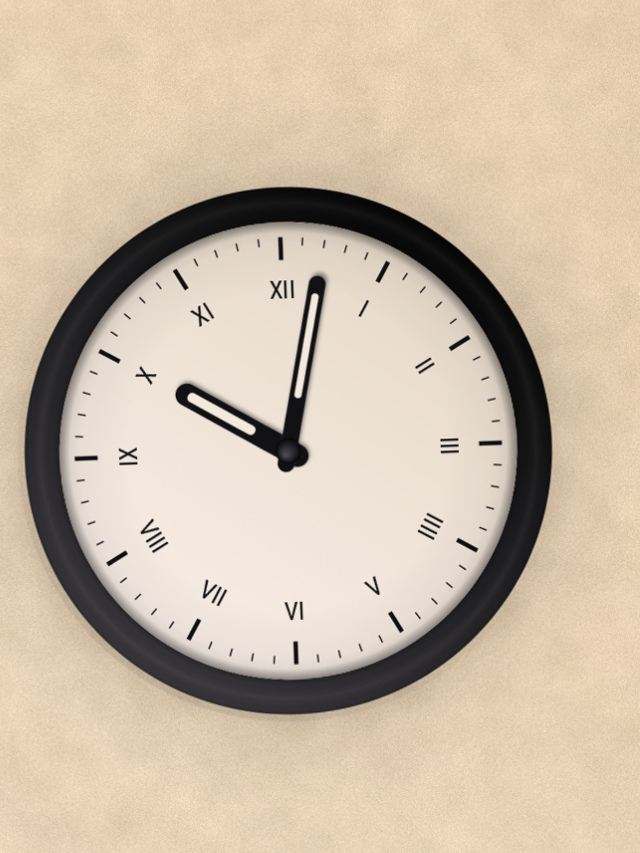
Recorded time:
{"hour": 10, "minute": 2}
